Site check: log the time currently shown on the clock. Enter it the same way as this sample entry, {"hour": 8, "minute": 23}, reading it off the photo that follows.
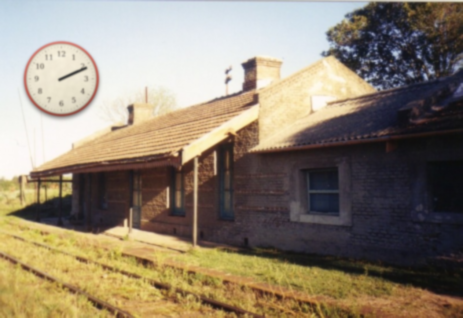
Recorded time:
{"hour": 2, "minute": 11}
